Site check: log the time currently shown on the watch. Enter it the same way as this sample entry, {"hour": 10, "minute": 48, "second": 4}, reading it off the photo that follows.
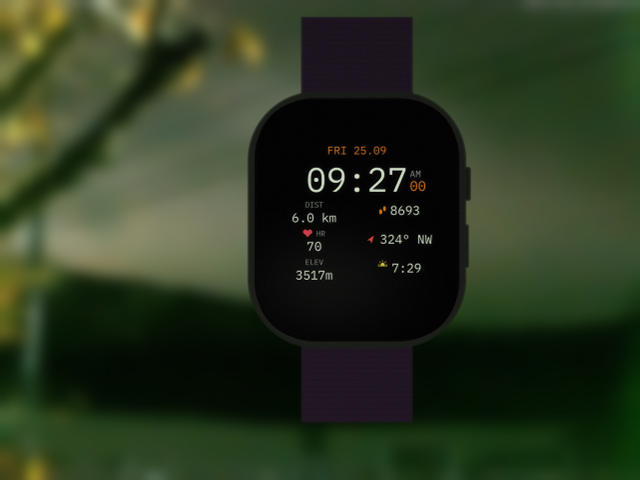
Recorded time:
{"hour": 9, "minute": 27, "second": 0}
